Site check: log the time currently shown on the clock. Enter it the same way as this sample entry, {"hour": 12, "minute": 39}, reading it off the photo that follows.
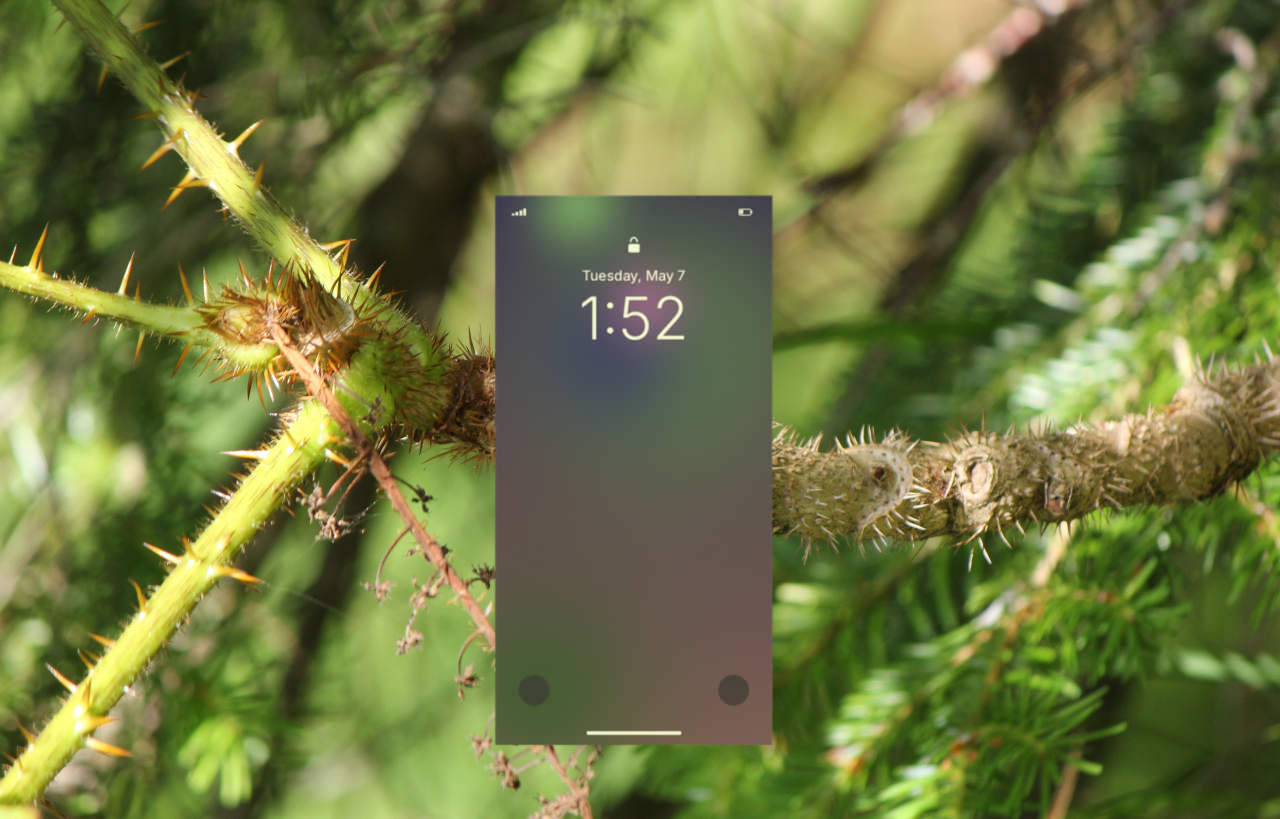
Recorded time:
{"hour": 1, "minute": 52}
